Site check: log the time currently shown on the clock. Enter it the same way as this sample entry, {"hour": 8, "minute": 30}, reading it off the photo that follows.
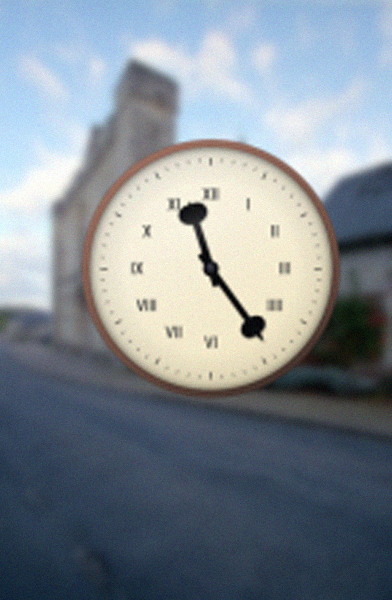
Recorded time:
{"hour": 11, "minute": 24}
